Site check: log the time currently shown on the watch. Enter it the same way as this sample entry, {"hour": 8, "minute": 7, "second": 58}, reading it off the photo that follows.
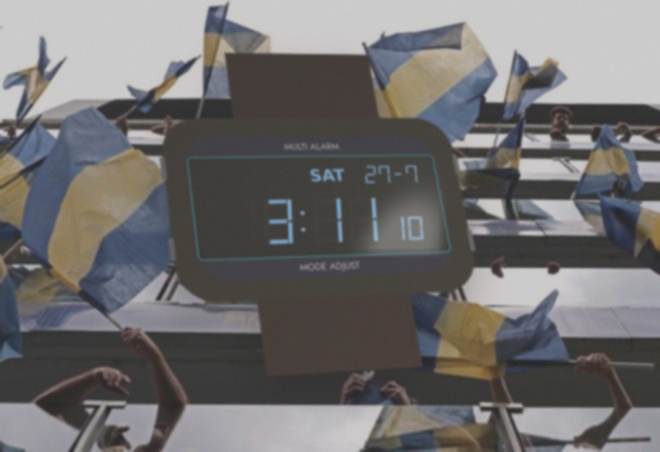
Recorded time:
{"hour": 3, "minute": 11, "second": 10}
